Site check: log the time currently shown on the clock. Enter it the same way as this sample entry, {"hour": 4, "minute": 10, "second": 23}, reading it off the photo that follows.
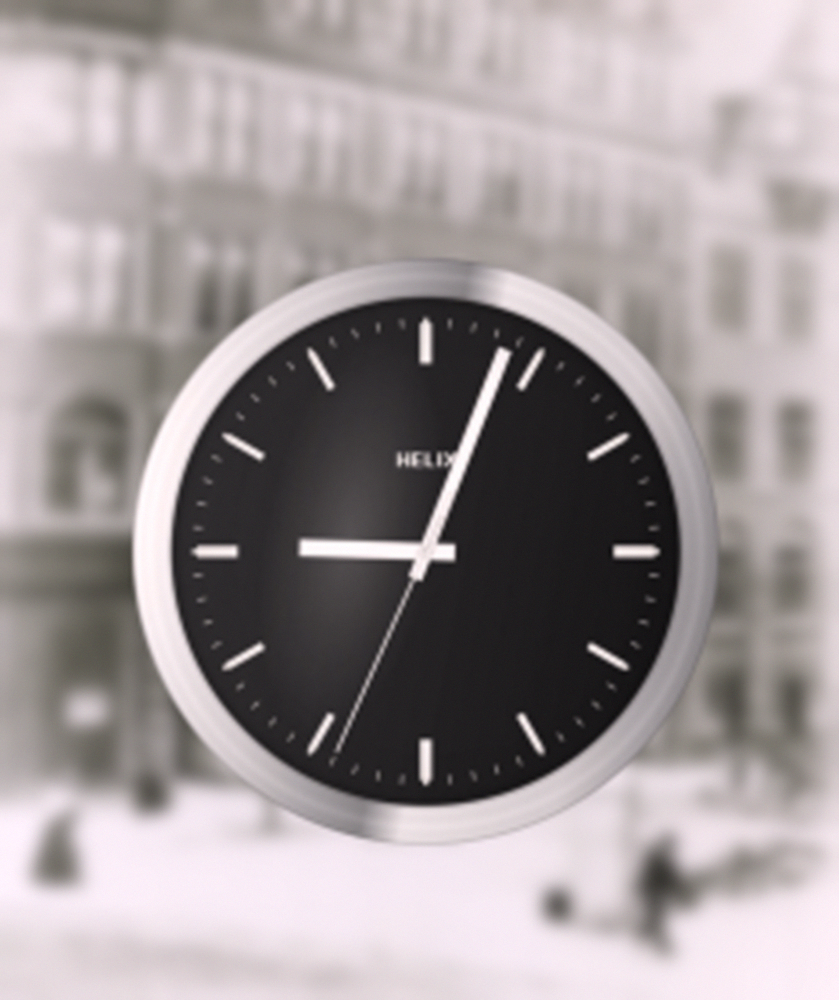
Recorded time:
{"hour": 9, "minute": 3, "second": 34}
